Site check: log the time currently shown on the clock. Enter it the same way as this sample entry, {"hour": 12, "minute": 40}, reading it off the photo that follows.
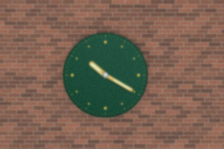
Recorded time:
{"hour": 10, "minute": 20}
